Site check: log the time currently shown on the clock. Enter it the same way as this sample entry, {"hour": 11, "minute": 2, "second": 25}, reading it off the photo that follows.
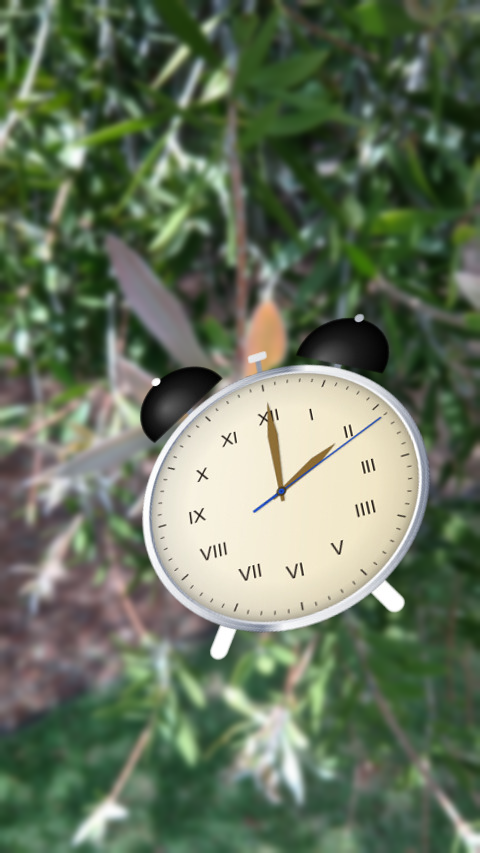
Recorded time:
{"hour": 2, "minute": 0, "second": 11}
